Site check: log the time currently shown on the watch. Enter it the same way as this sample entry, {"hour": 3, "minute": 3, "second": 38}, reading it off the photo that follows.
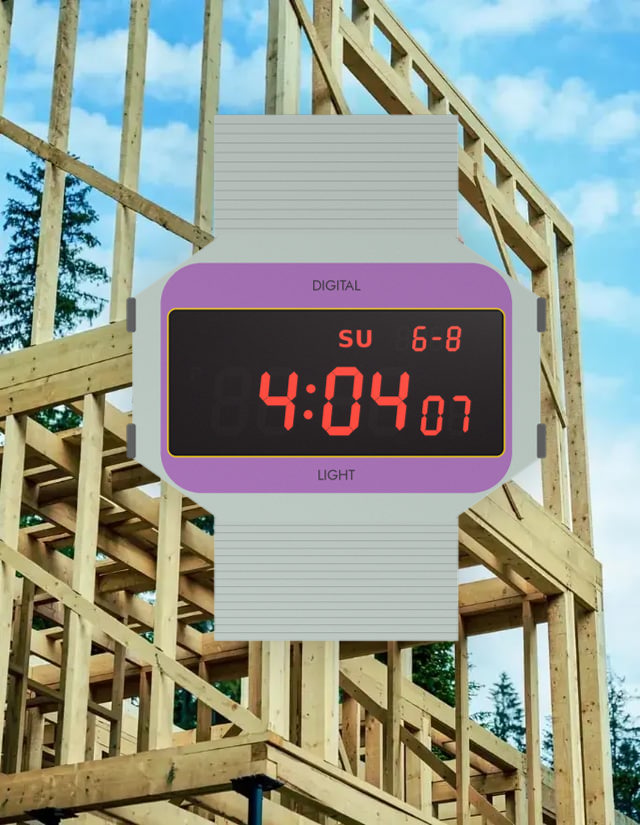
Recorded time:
{"hour": 4, "minute": 4, "second": 7}
